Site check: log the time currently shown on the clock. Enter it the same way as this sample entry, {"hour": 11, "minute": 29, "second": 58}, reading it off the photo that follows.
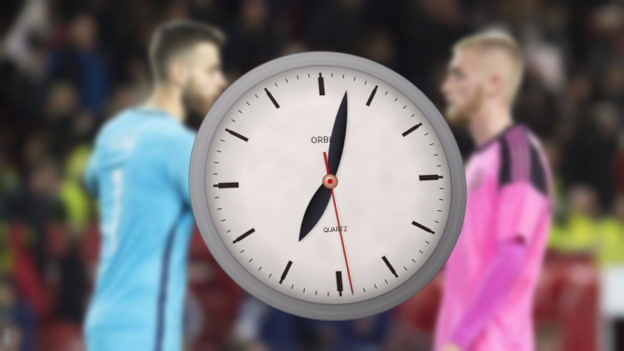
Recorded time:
{"hour": 7, "minute": 2, "second": 29}
